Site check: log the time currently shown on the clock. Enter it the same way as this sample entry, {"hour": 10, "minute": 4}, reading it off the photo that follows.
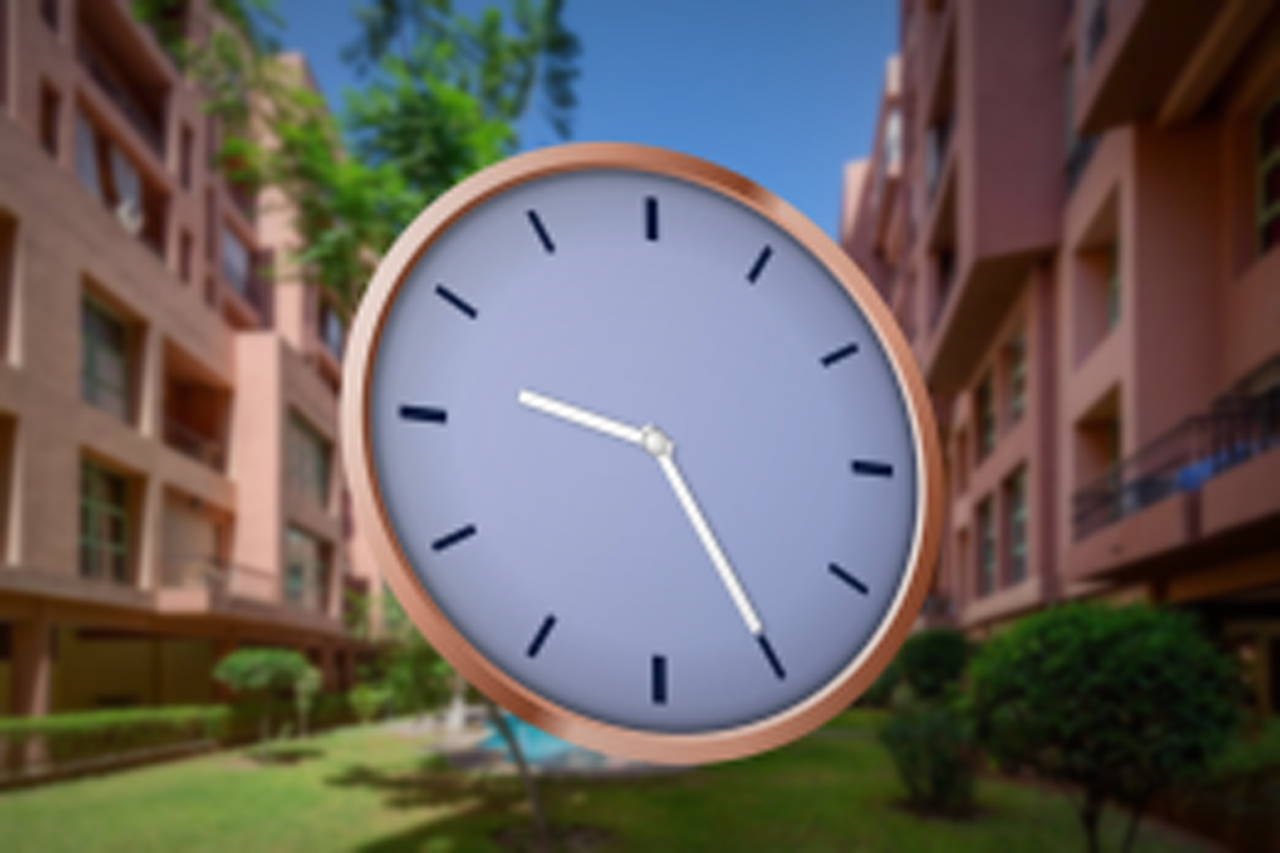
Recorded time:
{"hour": 9, "minute": 25}
